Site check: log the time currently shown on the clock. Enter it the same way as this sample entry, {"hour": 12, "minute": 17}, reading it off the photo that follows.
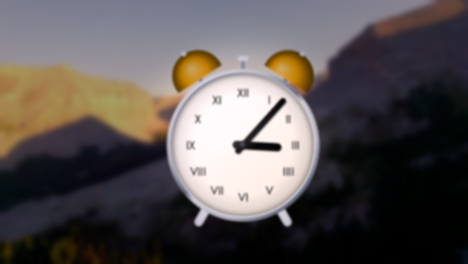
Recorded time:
{"hour": 3, "minute": 7}
